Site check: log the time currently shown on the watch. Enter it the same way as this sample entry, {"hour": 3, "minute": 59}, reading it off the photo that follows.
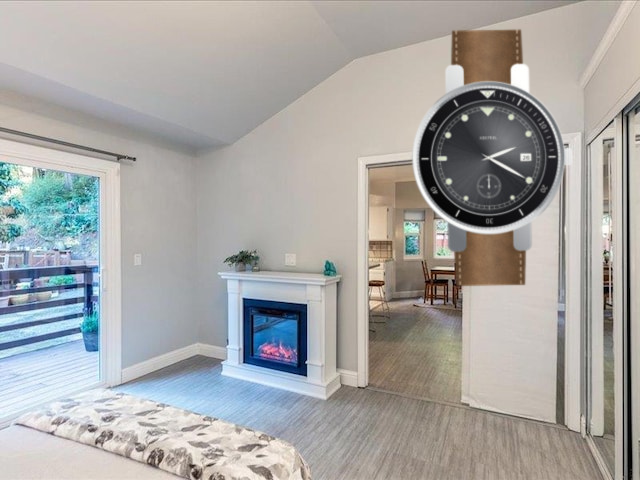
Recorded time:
{"hour": 2, "minute": 20}
